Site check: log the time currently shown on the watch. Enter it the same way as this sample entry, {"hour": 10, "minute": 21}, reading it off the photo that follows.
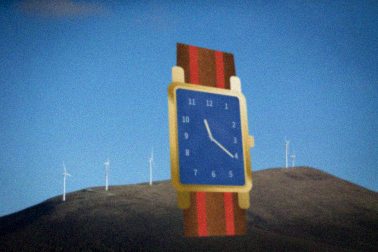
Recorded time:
{"hour": 11, "minute": 21}
